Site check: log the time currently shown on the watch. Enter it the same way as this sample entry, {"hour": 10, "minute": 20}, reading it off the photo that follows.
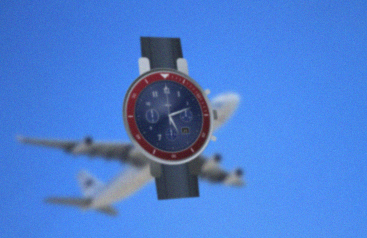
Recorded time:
{"hour": 5, "minute": 12}
